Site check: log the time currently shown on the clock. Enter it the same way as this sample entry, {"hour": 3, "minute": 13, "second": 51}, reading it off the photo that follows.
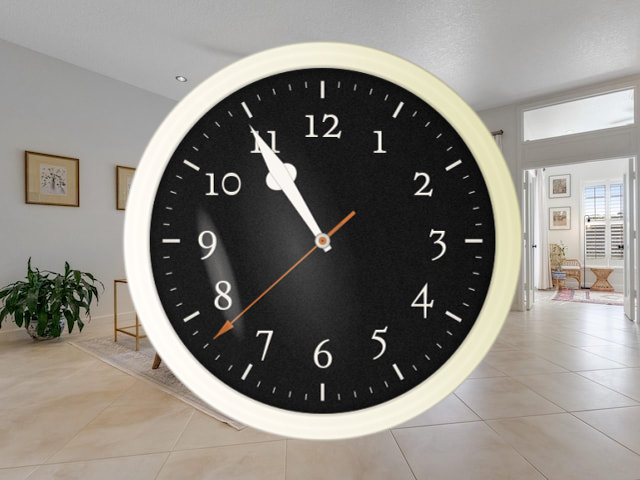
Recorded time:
{"hour": 10, "minute": 54, "second": 38}
